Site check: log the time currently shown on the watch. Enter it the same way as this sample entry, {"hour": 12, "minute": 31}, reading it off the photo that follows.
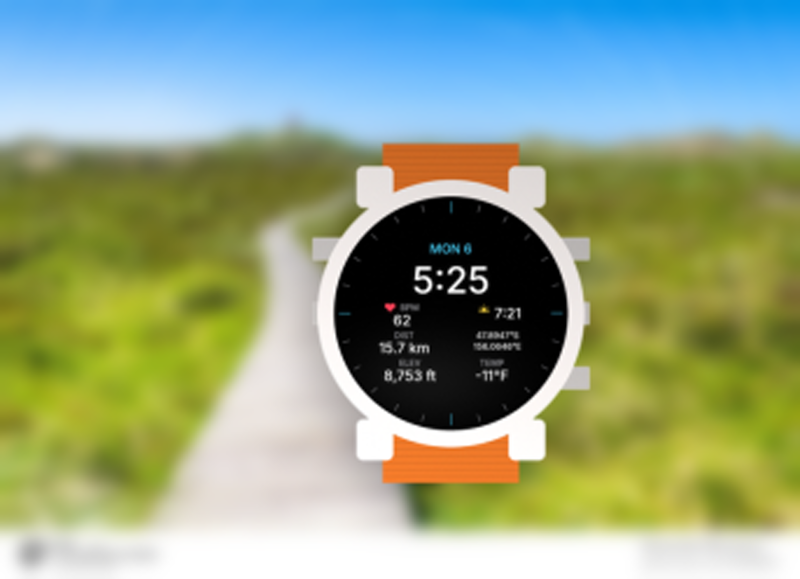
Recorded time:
{"hour": 5, "minute": 25}
